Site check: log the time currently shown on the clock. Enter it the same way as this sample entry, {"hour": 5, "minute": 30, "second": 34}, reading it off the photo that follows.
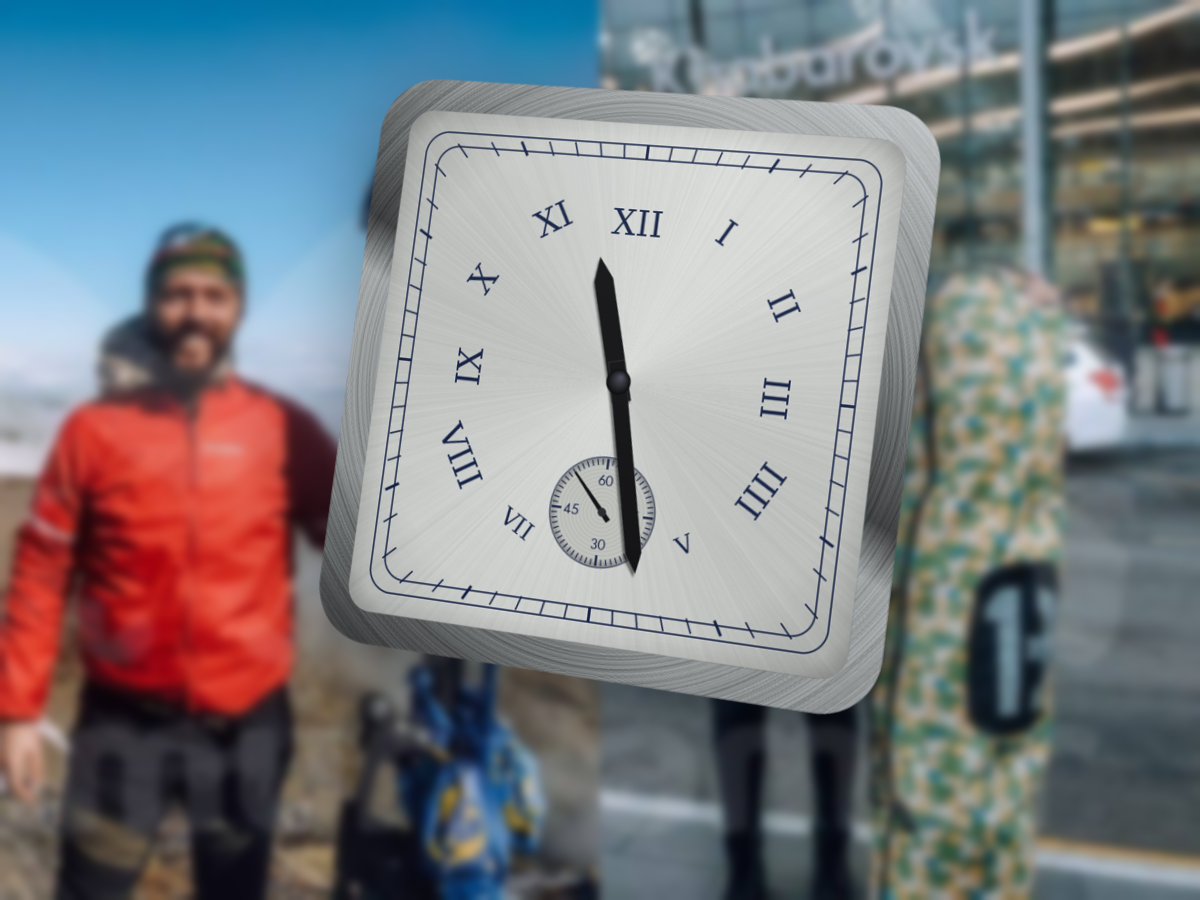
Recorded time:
{"hour": 11, "minute": 27, "second": 53}
